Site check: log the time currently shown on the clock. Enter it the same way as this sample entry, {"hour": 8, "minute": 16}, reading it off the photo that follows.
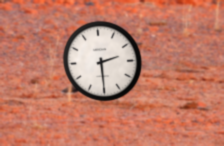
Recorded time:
{"hour": 2, "minute": 30}
